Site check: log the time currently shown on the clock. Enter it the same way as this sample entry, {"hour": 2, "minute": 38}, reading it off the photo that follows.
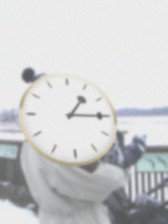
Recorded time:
{"hour": 1, "minute": 15}
